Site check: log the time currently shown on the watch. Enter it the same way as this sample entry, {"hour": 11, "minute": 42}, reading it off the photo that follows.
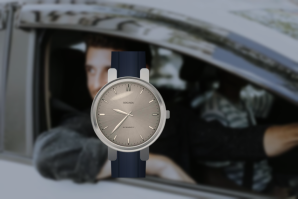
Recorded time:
{"hour": 9, "minute": 37}
